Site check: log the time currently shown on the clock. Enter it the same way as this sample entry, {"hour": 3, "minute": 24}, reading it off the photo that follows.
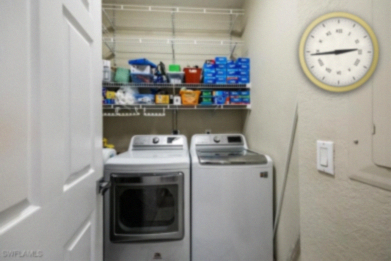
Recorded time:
{"hour": 2, "minute": 44}
